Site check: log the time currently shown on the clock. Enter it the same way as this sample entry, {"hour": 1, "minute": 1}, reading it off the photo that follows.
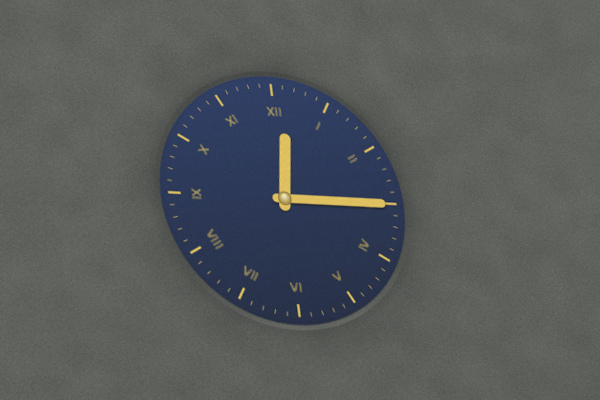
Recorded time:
{"hour": 12, "minute": 15}
